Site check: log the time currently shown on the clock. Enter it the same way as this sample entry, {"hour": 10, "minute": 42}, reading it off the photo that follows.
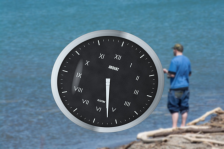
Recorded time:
{"hour": 5, "minute": 27}
